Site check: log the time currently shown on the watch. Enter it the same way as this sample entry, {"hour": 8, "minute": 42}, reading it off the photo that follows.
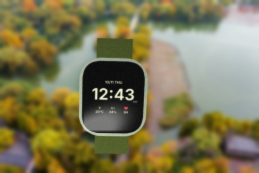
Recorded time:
{"hour": 12, "minute": 43}
